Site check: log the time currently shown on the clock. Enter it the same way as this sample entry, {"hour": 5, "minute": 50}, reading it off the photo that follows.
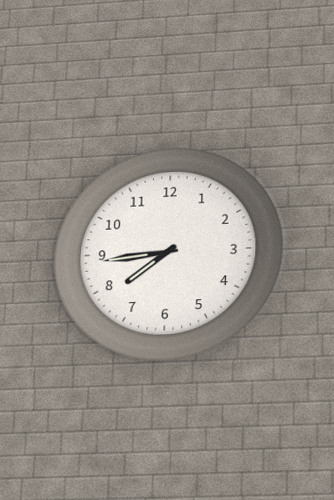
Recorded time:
{"hour": 7, "minute": 44}
